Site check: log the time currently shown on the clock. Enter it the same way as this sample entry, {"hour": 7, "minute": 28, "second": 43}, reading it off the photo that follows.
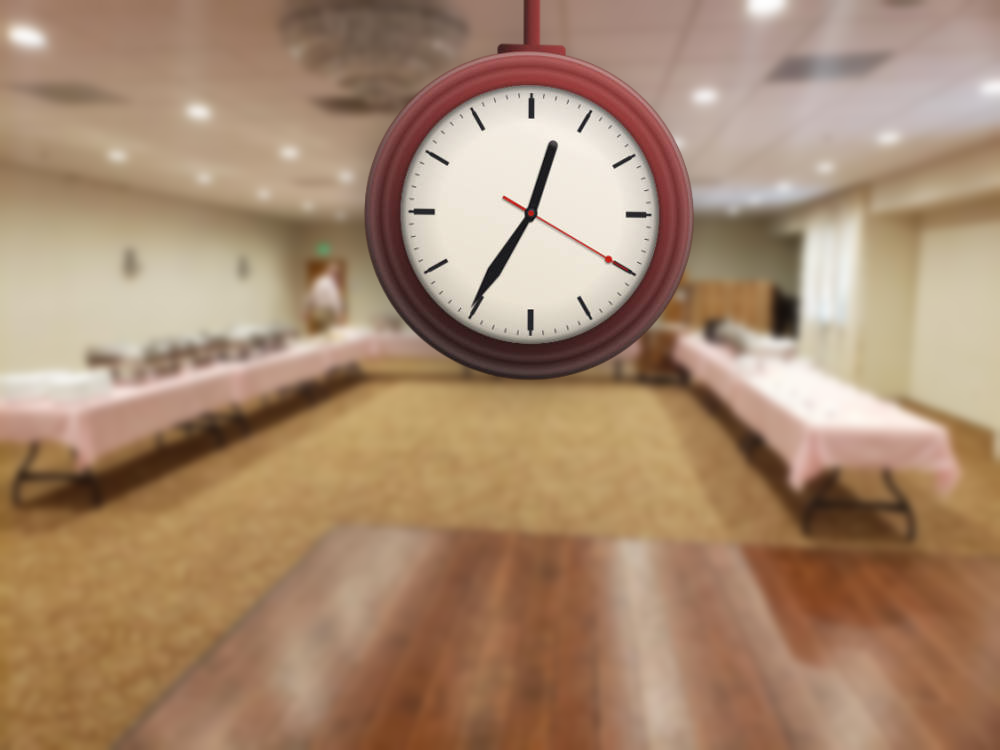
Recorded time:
{"hour": 12, "minute": 35, "second": 20}
